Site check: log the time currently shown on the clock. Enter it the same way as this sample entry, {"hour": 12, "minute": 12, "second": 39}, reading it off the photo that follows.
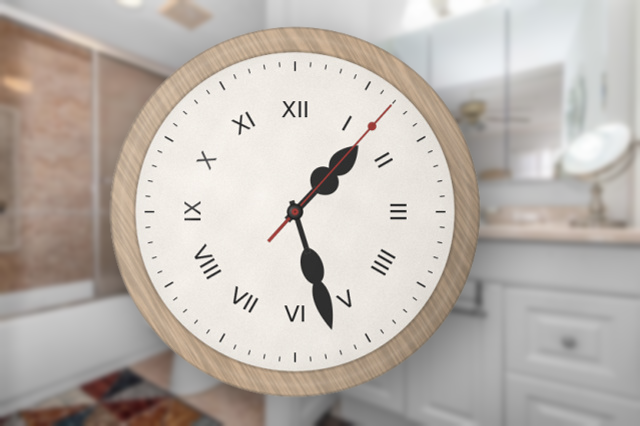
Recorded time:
{"hour": 1, "minute": 27, "second": 7}
